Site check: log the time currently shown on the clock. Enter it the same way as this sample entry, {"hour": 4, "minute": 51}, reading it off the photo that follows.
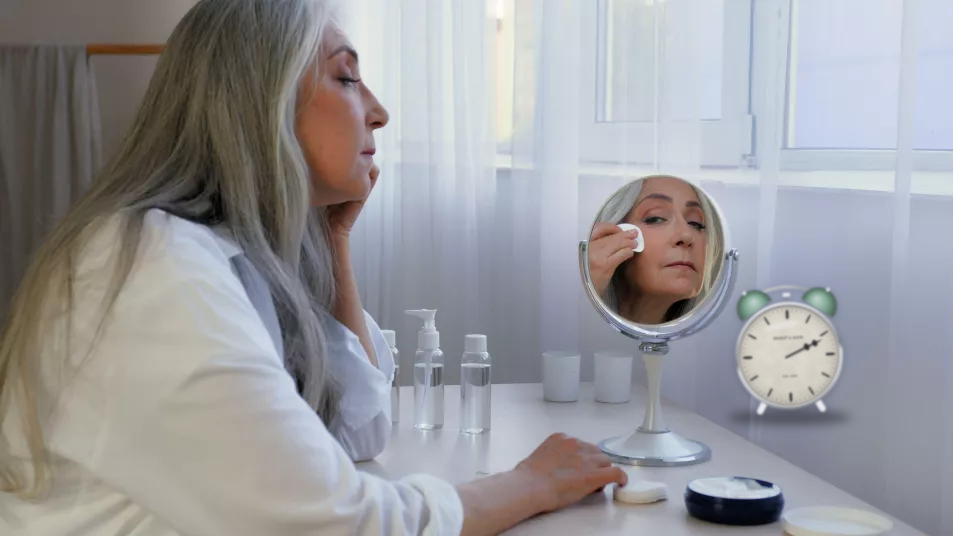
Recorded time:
{"hour": 2, "minute": 11}
